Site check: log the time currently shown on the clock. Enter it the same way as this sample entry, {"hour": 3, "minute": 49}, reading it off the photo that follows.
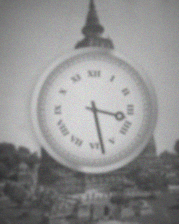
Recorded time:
{"hour": 3, "minute": 28}
